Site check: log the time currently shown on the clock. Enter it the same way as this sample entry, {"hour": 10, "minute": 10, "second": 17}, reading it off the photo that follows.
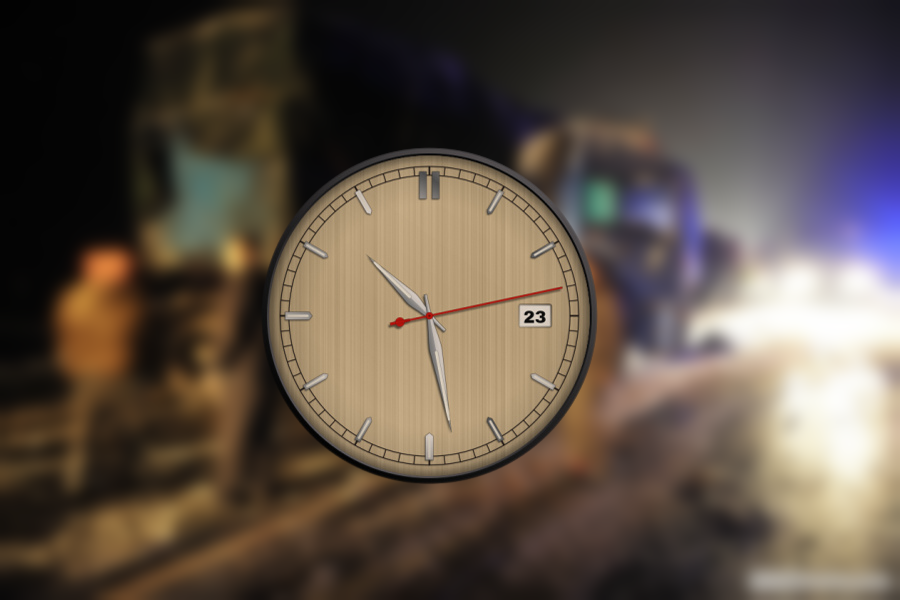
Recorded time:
{"hour": 10, "minute": 28, "second": 13}
